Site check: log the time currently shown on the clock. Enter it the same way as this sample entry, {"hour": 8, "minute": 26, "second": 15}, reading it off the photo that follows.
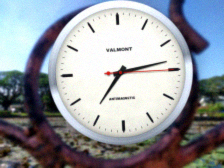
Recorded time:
{"hour": 7, "minute": 13, "second": 15}
